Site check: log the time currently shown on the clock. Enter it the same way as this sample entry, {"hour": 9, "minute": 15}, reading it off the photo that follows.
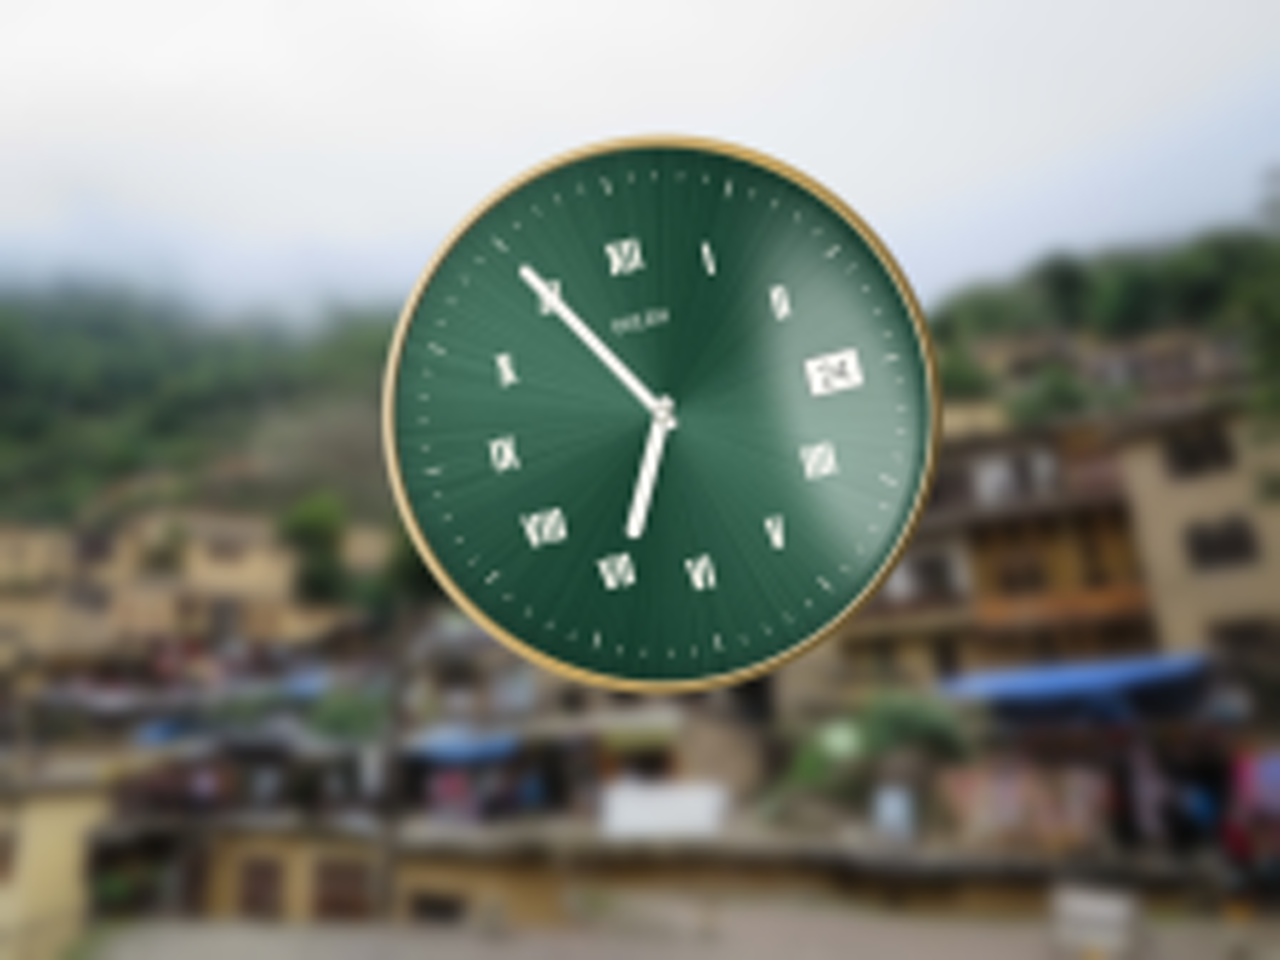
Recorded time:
{"hour": 6, "minute": 55}
